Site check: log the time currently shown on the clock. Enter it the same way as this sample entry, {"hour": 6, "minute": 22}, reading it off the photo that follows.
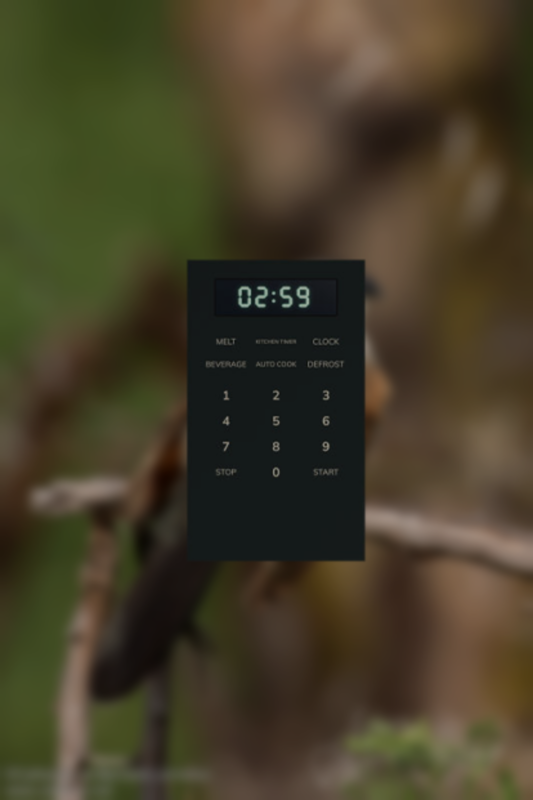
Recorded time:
{"hour": 2, "minute": 59}
